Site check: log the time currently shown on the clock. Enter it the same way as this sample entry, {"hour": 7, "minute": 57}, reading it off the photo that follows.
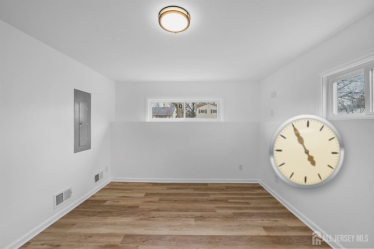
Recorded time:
{"hour": 4, "minute": 55}
